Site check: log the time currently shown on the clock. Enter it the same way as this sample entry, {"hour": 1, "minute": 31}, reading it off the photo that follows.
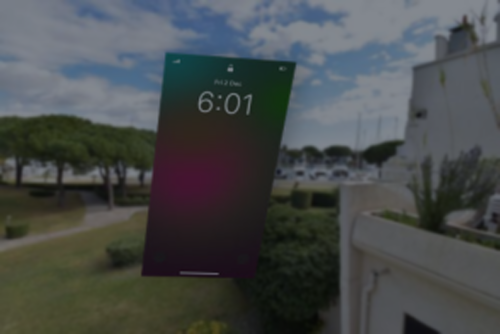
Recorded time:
{"hour": 6, "minute": 1}
